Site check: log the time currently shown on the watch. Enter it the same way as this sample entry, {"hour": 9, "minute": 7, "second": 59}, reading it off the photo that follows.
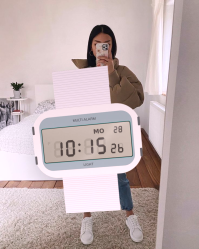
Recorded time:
{"hour": 10, "minute": 15, "second": 26}
